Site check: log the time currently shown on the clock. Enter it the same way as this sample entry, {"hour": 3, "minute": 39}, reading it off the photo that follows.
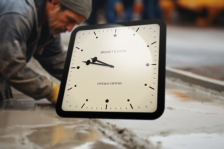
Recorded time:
{"hour": 9, "minute": 47}
